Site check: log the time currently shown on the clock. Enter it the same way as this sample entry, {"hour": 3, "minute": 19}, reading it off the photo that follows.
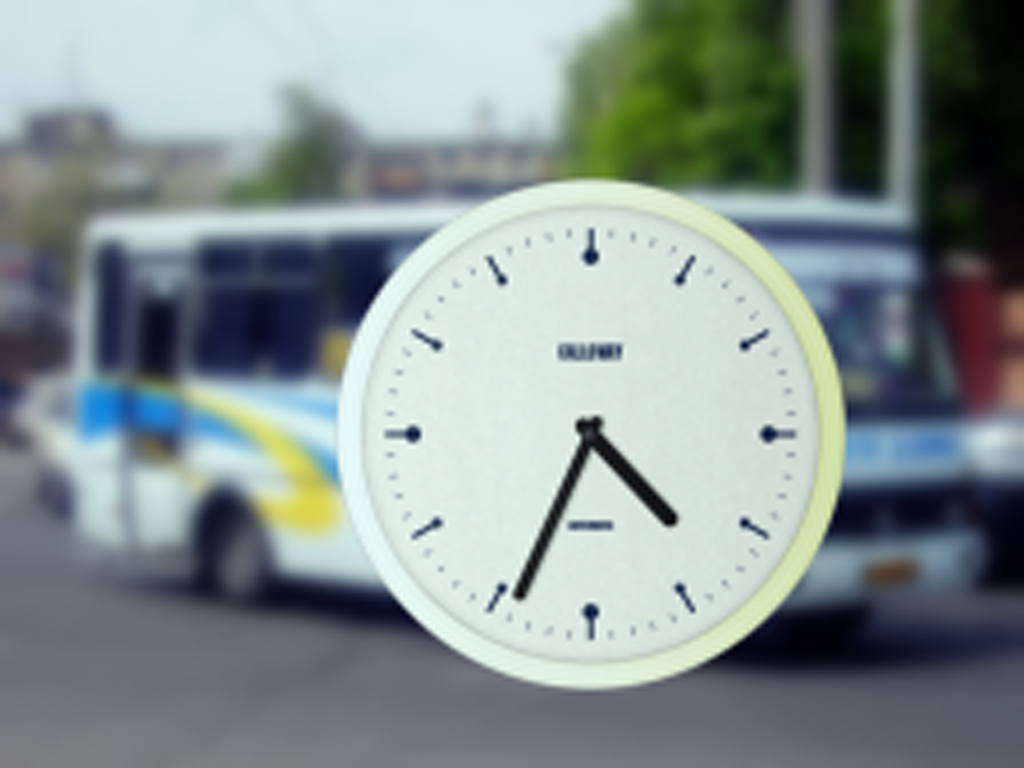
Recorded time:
{"hour": 4, "minute": 34}
